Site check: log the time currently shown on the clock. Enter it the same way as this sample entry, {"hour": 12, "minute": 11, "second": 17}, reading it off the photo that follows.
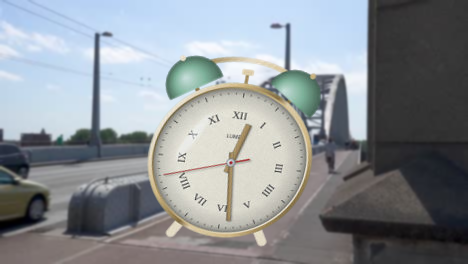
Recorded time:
{"hour": 12, "minute": 28, "second": 42}
